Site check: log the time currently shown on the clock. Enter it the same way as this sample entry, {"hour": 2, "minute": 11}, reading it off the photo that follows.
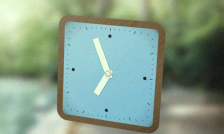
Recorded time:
{"hour": 6, "minute": 56}
